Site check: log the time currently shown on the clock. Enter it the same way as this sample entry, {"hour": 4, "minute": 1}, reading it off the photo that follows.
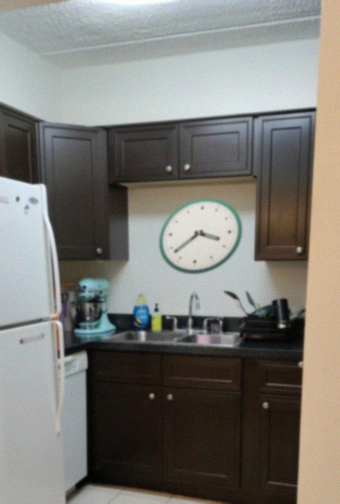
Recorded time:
{"hour": 3, "minute": 38}
